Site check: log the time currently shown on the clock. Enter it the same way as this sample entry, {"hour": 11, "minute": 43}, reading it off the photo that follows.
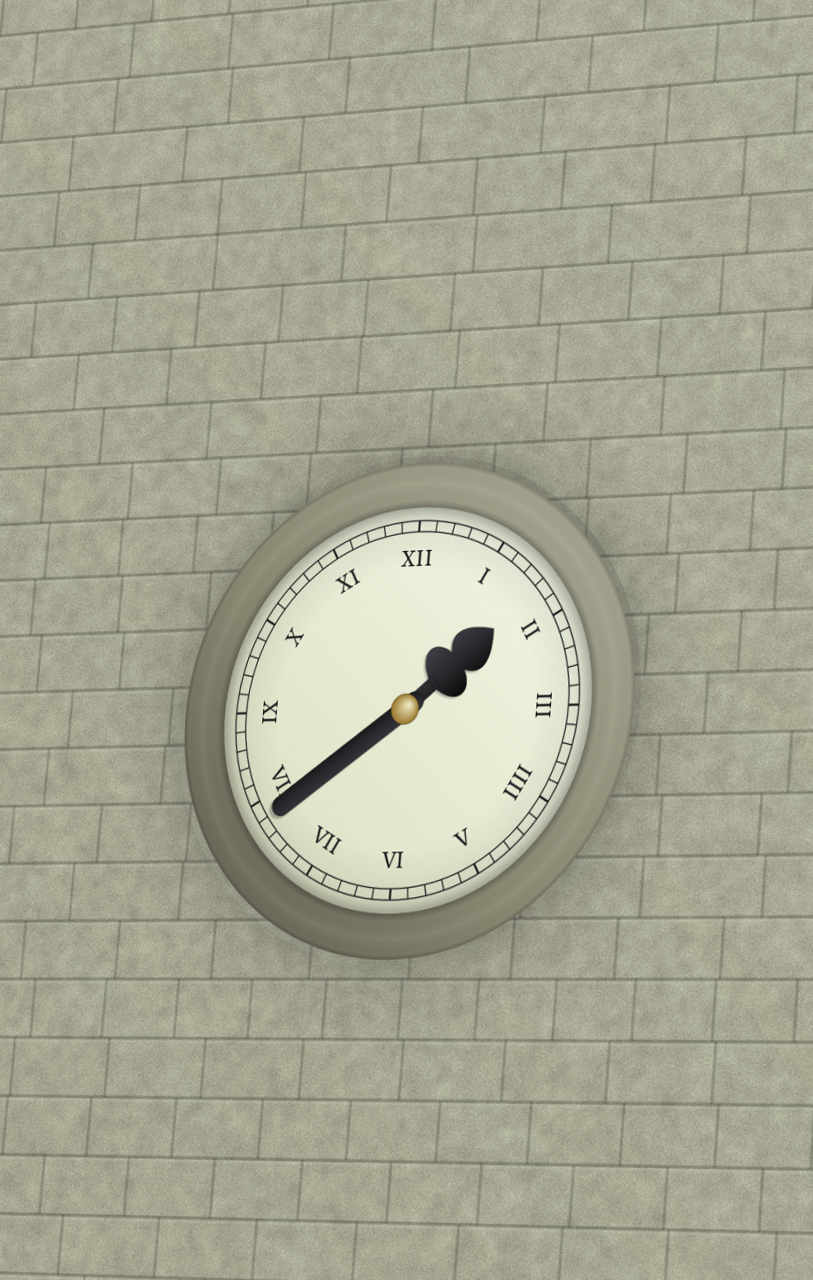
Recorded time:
{"hour": 1, "minute": 39}
